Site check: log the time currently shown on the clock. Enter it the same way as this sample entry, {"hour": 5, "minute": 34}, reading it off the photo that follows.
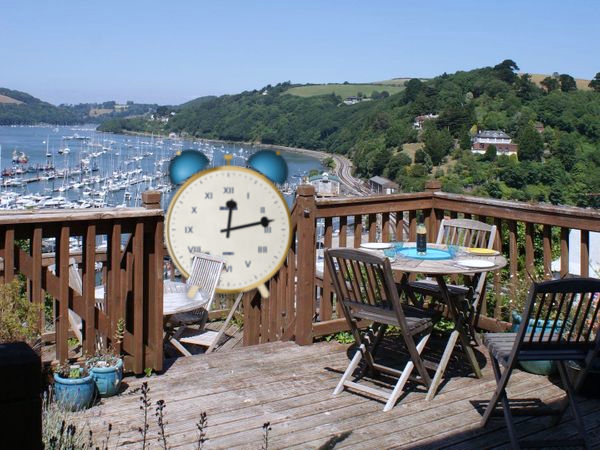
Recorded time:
{"hour": 12, "minute": 13}
